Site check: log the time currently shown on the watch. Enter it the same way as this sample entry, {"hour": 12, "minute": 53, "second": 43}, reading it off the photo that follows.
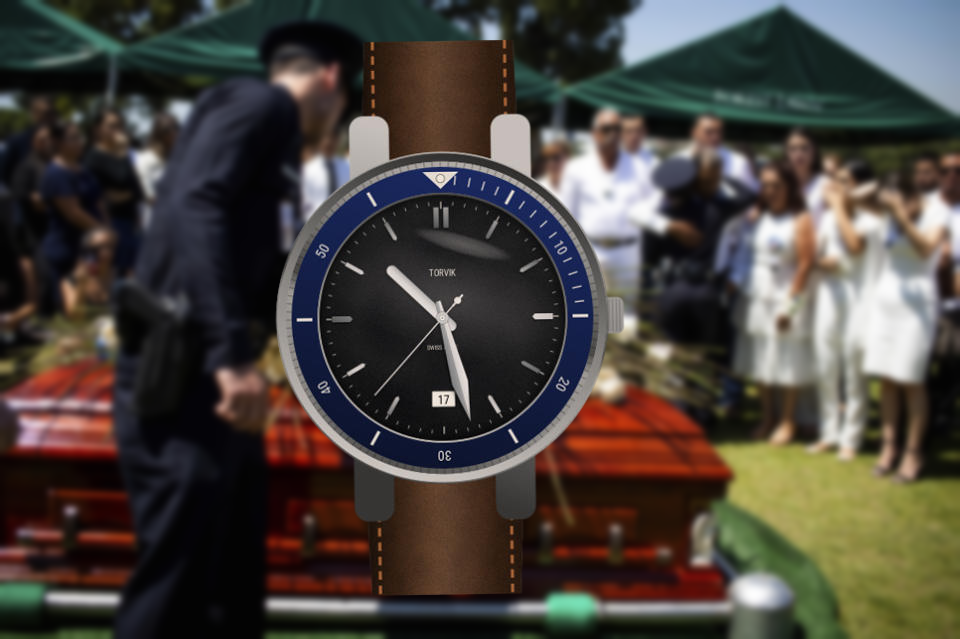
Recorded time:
{"hour": 10, "minute": 27, "second": 37}
